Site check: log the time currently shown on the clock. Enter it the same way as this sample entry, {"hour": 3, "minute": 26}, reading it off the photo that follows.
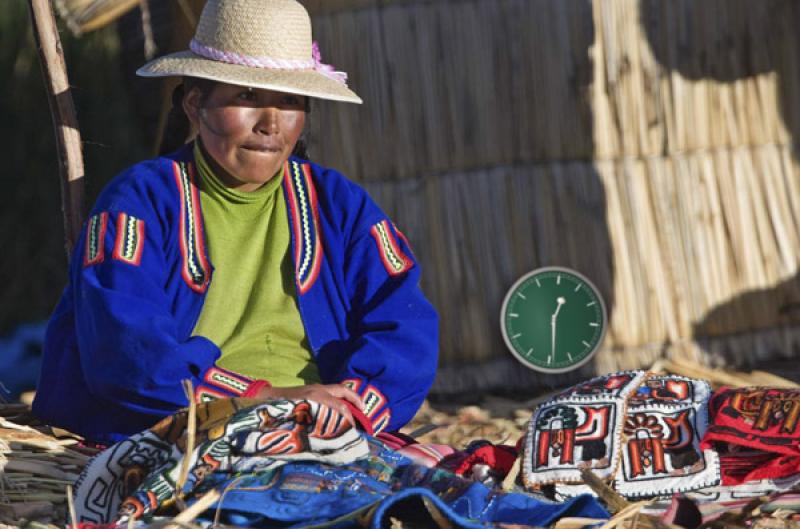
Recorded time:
{"hour": 12, "minute": 29}
